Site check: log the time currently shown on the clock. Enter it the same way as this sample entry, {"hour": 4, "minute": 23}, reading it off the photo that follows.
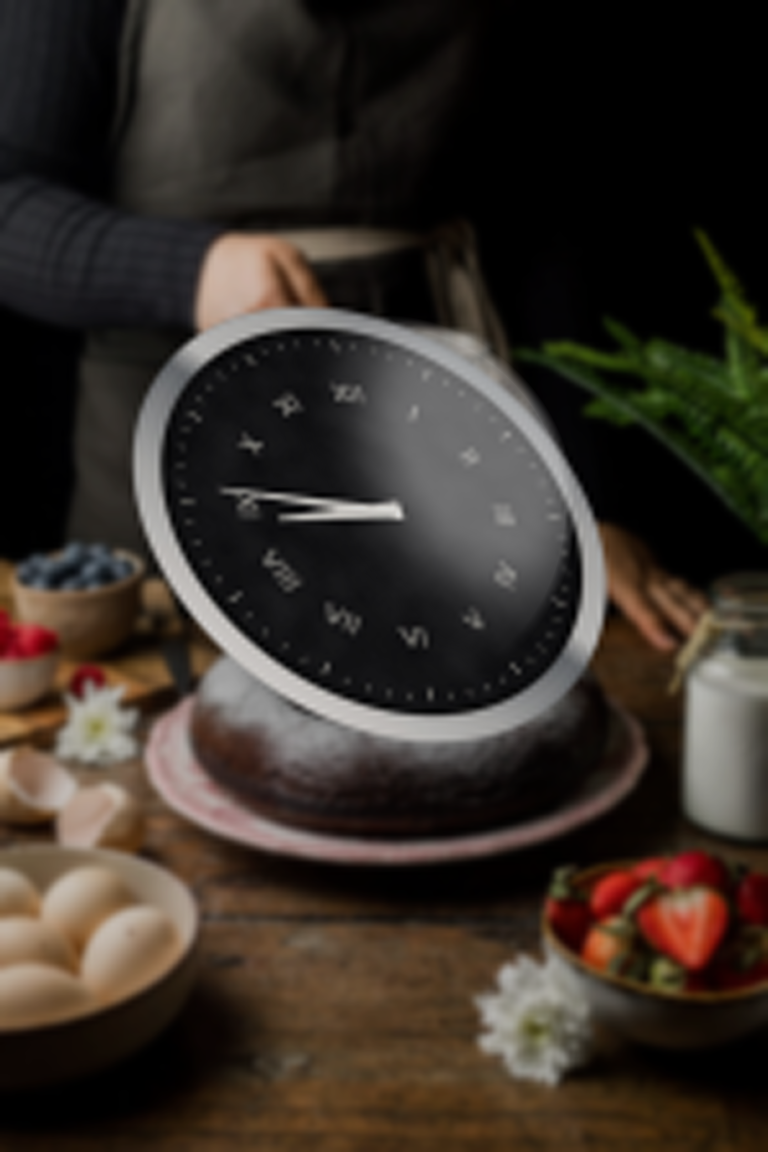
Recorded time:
{"hour": 8, "minute": 46}
